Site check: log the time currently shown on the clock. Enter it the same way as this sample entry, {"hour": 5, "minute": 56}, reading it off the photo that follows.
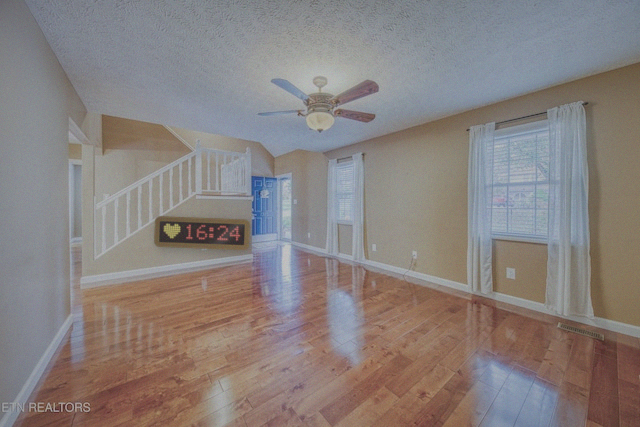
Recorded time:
{"hour": 16, "minute": 24}
